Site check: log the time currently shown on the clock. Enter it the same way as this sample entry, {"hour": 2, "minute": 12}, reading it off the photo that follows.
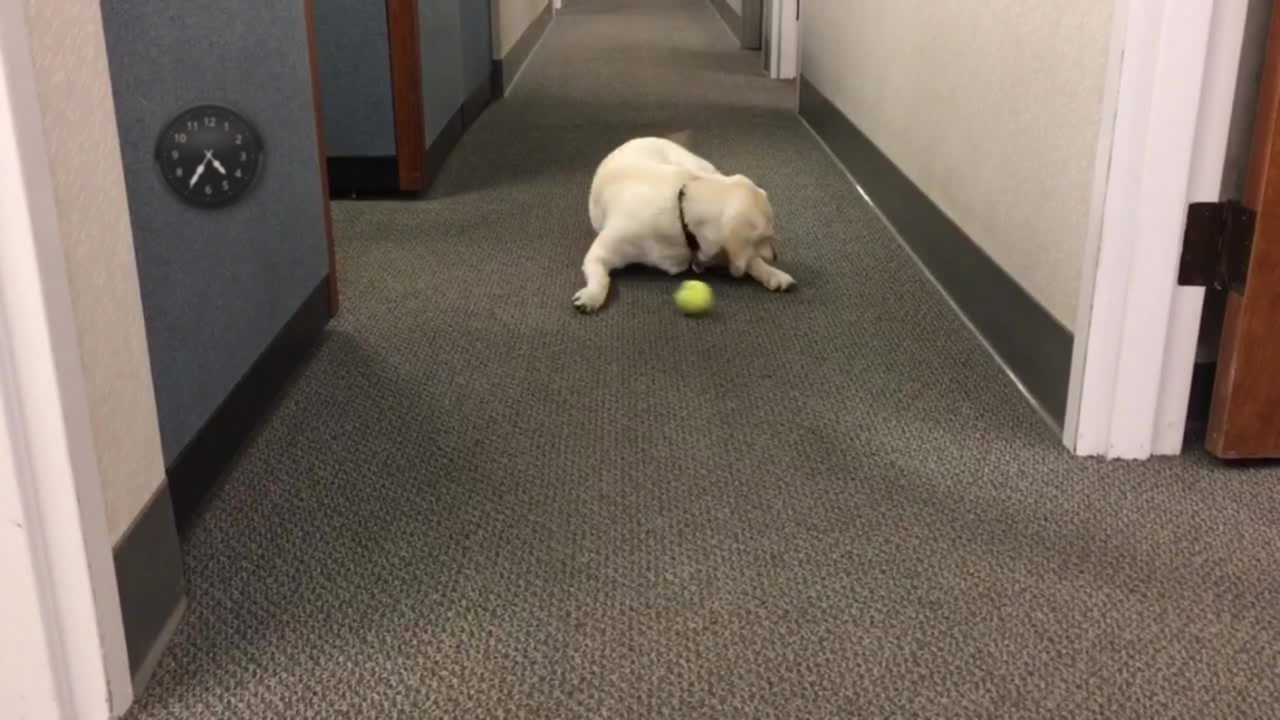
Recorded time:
{"hour": 4, "minute": 35}
